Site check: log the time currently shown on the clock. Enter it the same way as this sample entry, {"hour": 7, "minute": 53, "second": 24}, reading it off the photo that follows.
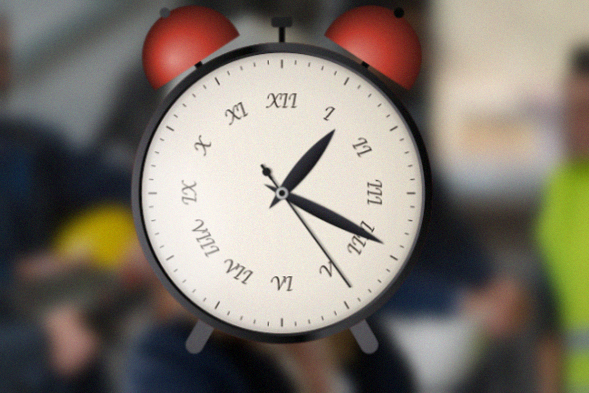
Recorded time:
{"hour": 1, "minute": 19, "second": 24}
